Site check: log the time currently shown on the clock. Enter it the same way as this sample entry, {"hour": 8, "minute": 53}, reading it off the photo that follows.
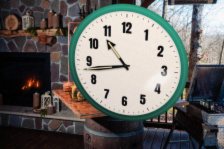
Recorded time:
{"hour": 10, "minute": 43}
